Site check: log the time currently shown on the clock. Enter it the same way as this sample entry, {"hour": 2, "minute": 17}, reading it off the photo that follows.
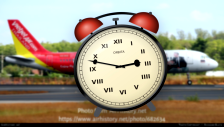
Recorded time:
{"hour": 2, "minute": 48}
